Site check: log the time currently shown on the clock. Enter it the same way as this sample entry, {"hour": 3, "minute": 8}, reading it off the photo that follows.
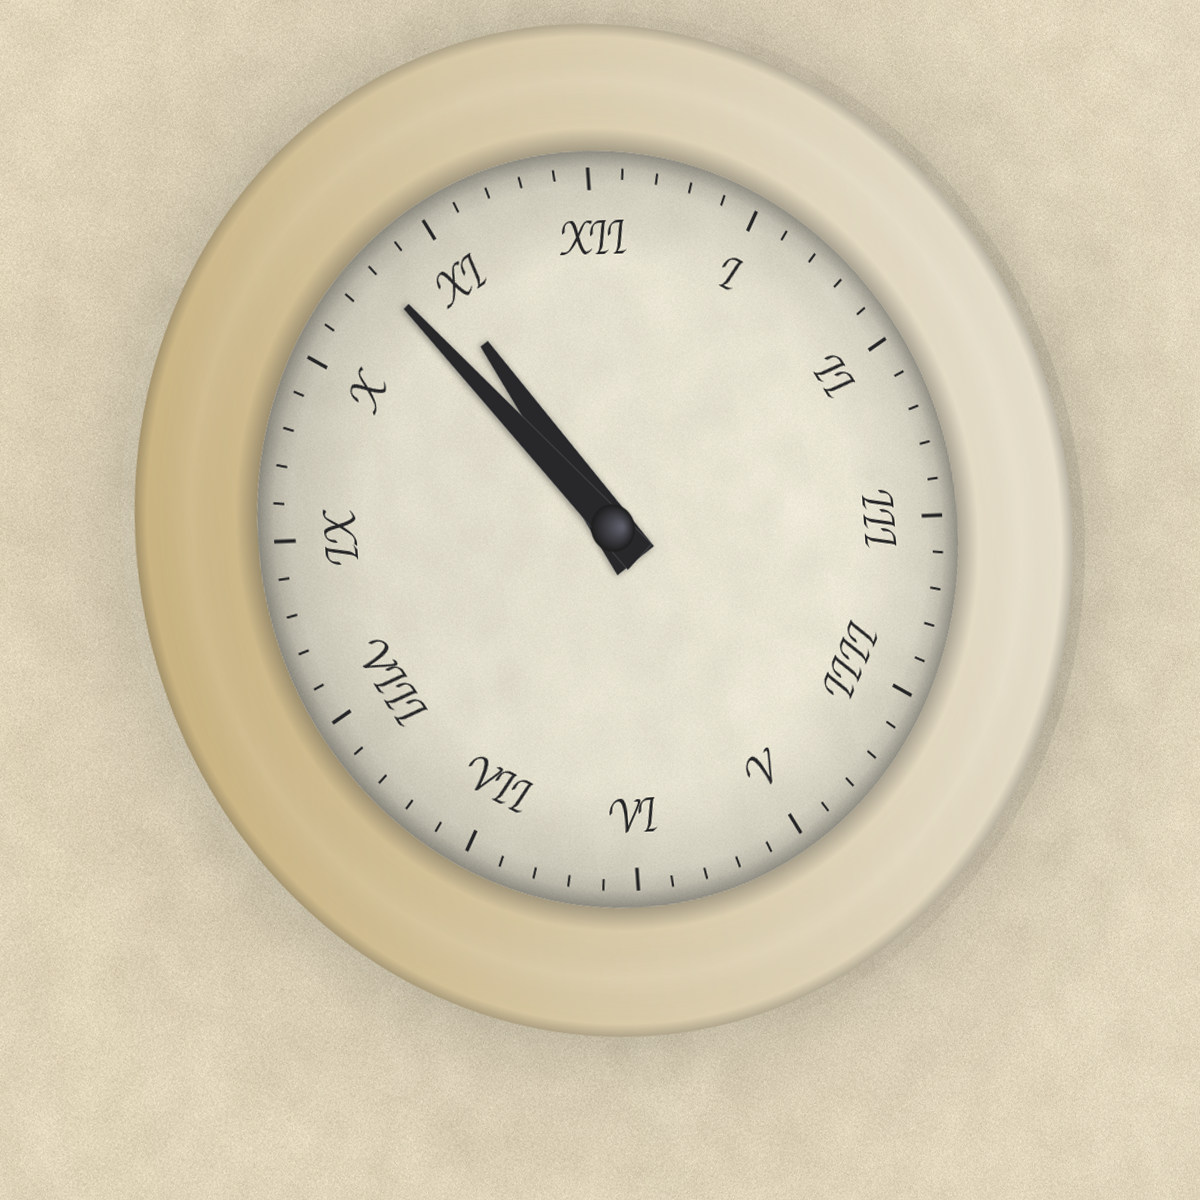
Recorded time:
{"hour": 10, "minute": 53}
